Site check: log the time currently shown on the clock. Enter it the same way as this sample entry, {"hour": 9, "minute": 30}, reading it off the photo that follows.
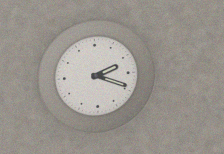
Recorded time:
{"hour": 2, "minute": 19}
